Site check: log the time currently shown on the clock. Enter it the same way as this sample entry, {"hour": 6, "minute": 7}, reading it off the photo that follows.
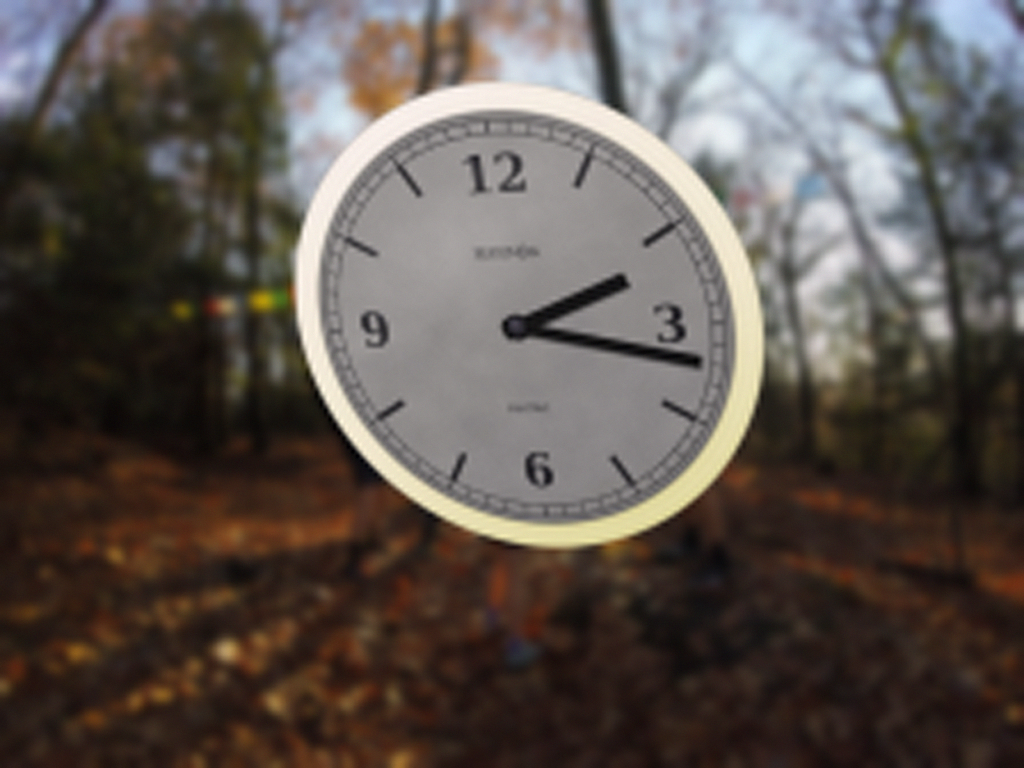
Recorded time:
{"hour": 2, "minute": 17}
